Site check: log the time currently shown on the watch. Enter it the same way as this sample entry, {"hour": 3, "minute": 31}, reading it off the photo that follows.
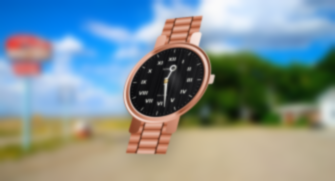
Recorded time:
{"hour": 12, "minute": 28}
